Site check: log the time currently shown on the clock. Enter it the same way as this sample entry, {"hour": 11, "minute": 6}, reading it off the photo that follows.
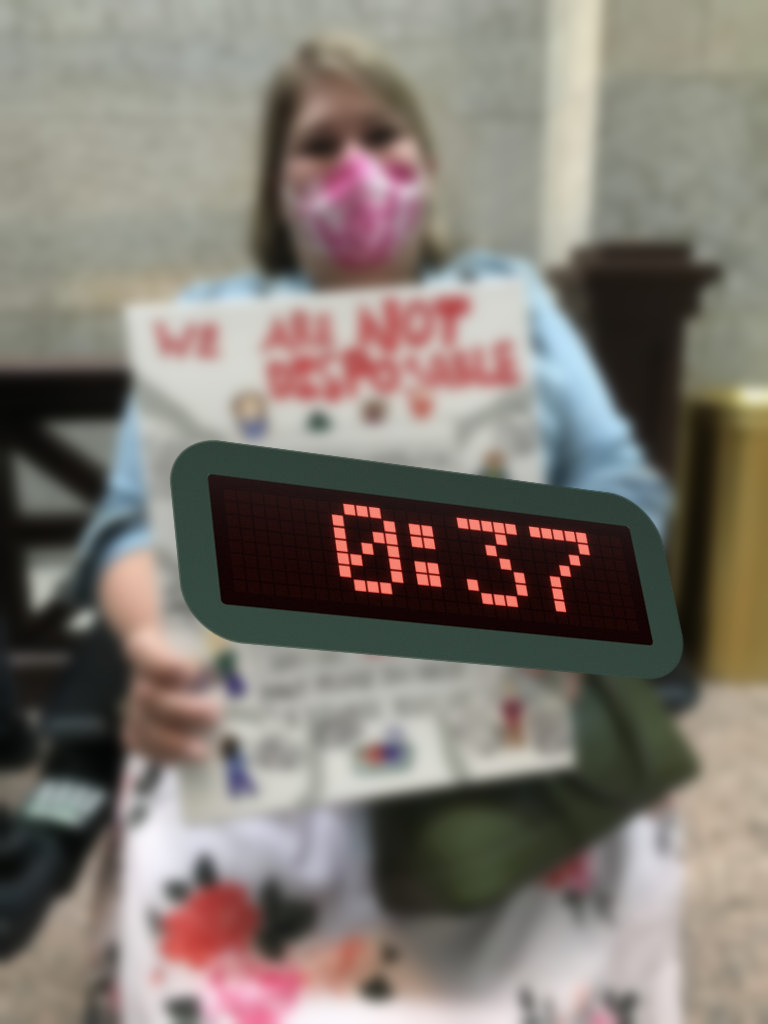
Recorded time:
{"hour": 0, "minute": 37}
